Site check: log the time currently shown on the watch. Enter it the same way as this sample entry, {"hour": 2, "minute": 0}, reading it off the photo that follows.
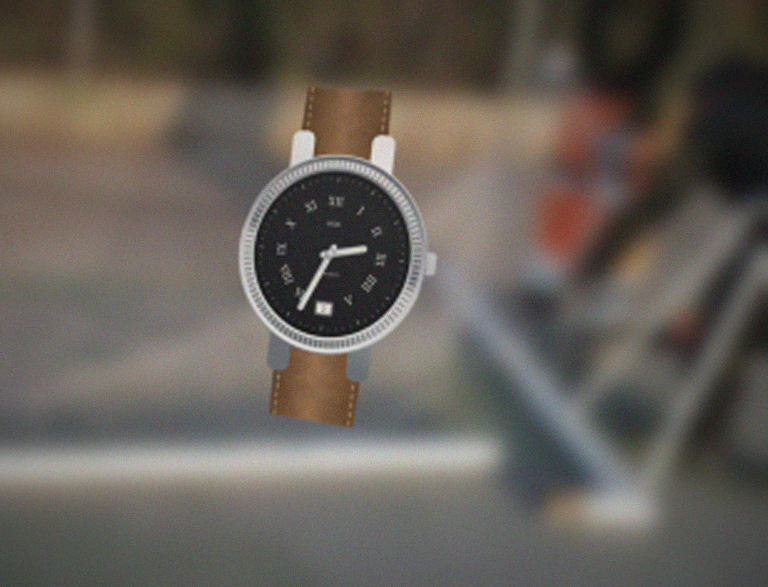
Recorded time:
{"hour": 2, "minute": 34}
